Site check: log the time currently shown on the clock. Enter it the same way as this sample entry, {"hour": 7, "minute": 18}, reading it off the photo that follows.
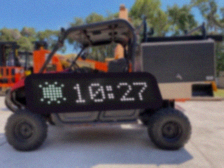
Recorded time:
{"hour": 10, "minute": 27}
